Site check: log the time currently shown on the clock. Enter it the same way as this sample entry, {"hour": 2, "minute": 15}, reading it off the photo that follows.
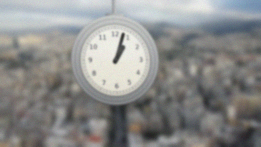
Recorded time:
{"hour": 1, "minute": 3}
